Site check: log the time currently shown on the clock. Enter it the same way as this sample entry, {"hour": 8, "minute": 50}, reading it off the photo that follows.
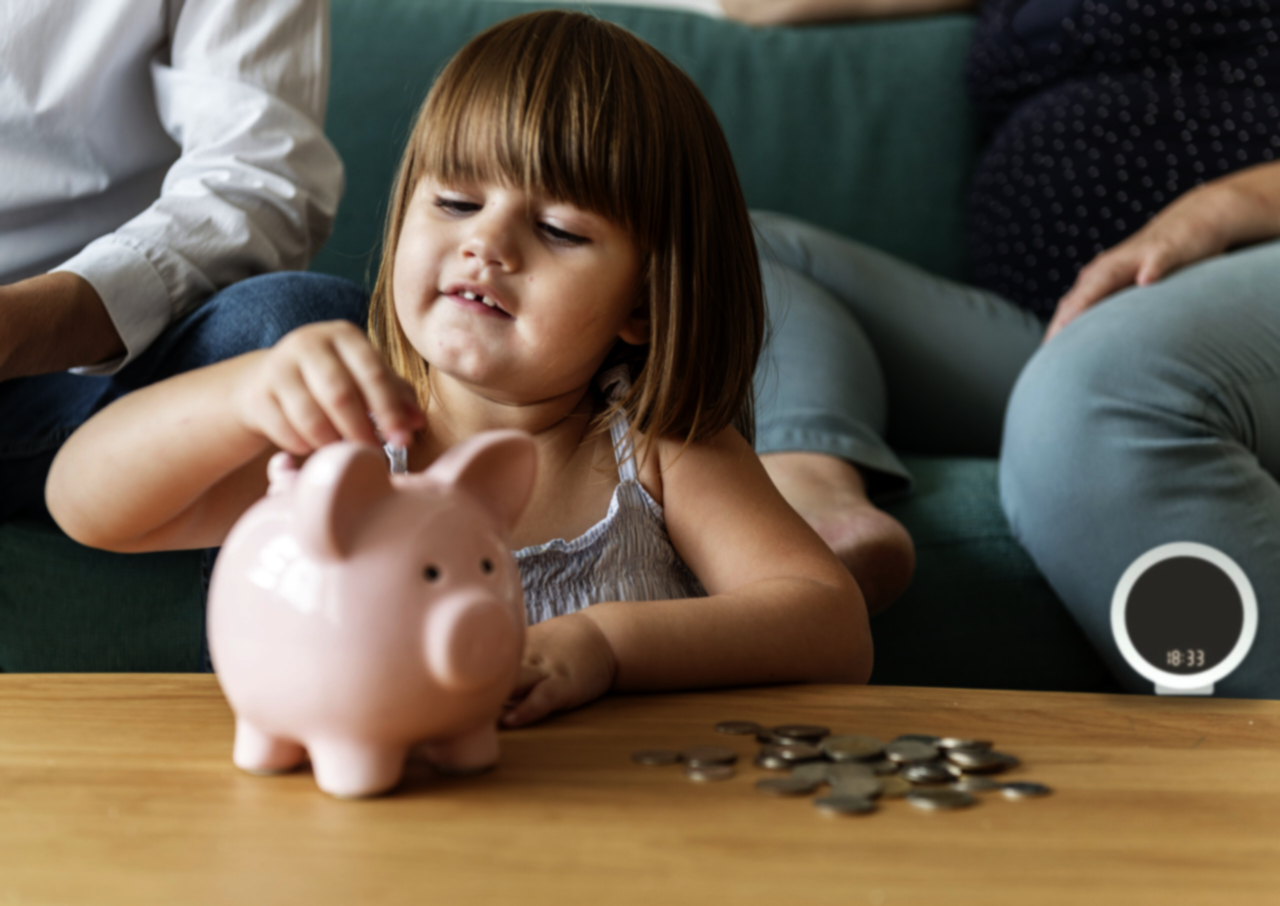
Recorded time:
{"hour": 18, "minute": 33}
